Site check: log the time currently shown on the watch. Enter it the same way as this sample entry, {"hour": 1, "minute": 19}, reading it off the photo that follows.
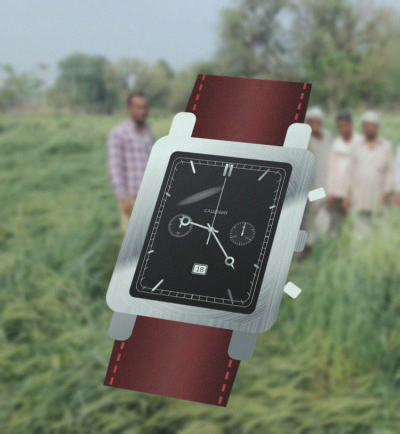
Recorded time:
{"hour": 9, "minute": 23}
